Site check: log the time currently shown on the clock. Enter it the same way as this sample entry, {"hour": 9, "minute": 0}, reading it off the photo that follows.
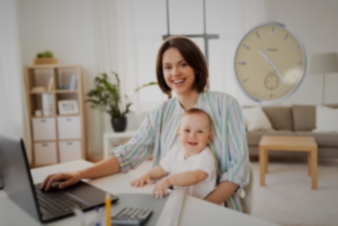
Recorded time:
{"hour": 10, "minute": 24}
